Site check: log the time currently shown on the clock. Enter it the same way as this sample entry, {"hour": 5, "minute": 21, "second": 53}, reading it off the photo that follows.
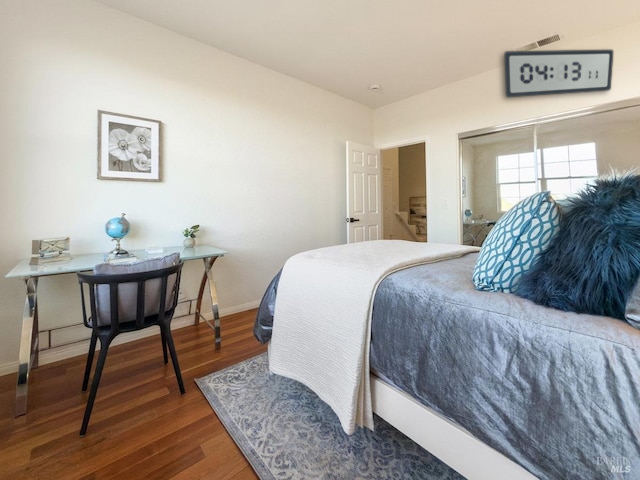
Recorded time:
{"hour": 4, "minute": 13, "second": 11}
